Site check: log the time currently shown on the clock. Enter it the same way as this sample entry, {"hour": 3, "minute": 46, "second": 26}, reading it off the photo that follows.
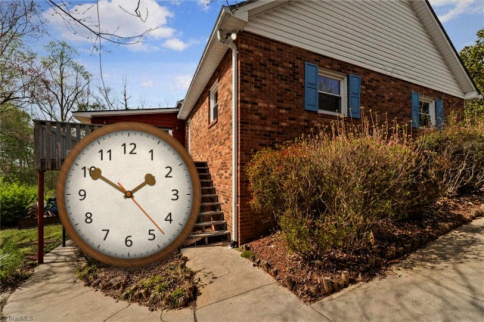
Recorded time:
{"hour": 1, "minute": 50, "second": 23}
